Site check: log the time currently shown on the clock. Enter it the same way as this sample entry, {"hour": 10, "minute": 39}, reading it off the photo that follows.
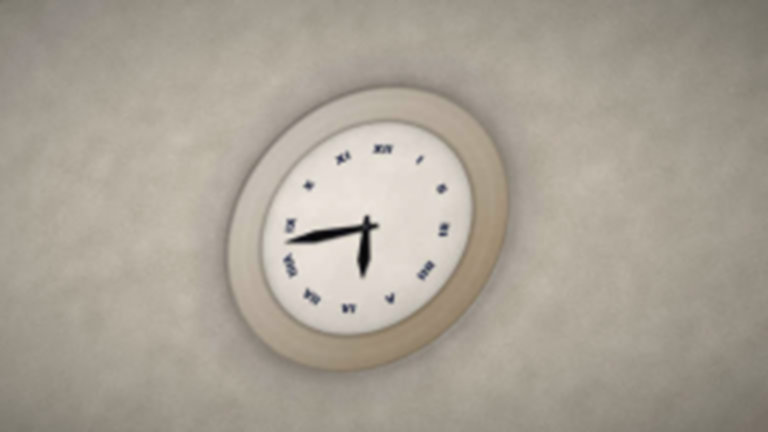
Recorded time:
{"hour": 5, "minute": 43}
